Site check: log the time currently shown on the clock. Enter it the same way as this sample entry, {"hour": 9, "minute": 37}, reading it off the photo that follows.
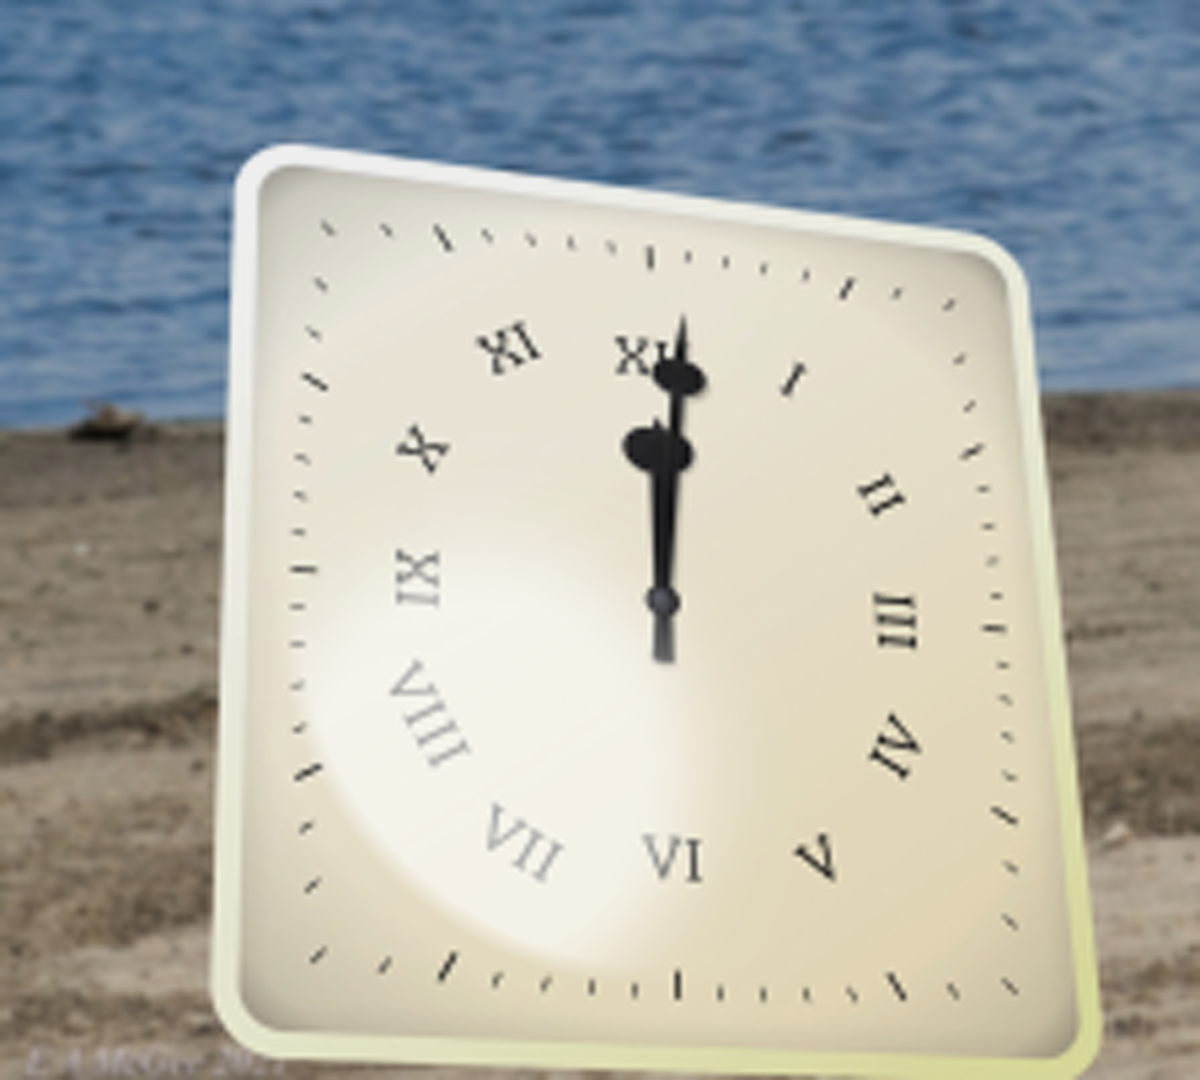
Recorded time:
{"hour": 12, "minute": 1}
